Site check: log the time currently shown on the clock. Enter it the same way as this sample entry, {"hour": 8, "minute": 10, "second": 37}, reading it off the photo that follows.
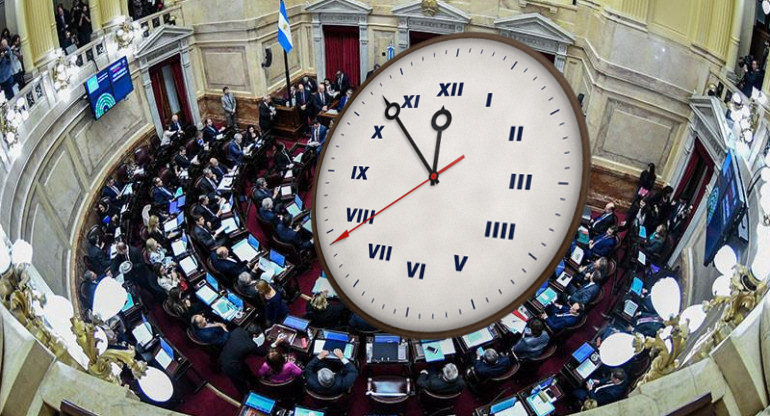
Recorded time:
{"hour": 11, "minute": 52, "second": 39}
